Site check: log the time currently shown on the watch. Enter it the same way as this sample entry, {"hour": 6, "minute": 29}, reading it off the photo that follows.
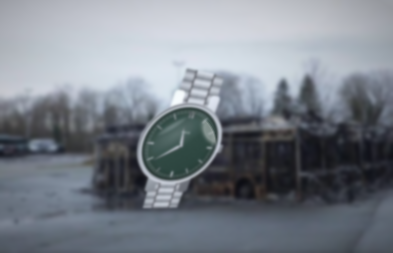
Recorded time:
{"hour": 11, "minute": 39}
